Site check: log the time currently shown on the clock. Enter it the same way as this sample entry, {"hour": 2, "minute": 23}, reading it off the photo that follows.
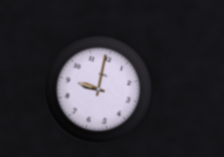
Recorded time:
{"hour": 8, "minute": 59}
